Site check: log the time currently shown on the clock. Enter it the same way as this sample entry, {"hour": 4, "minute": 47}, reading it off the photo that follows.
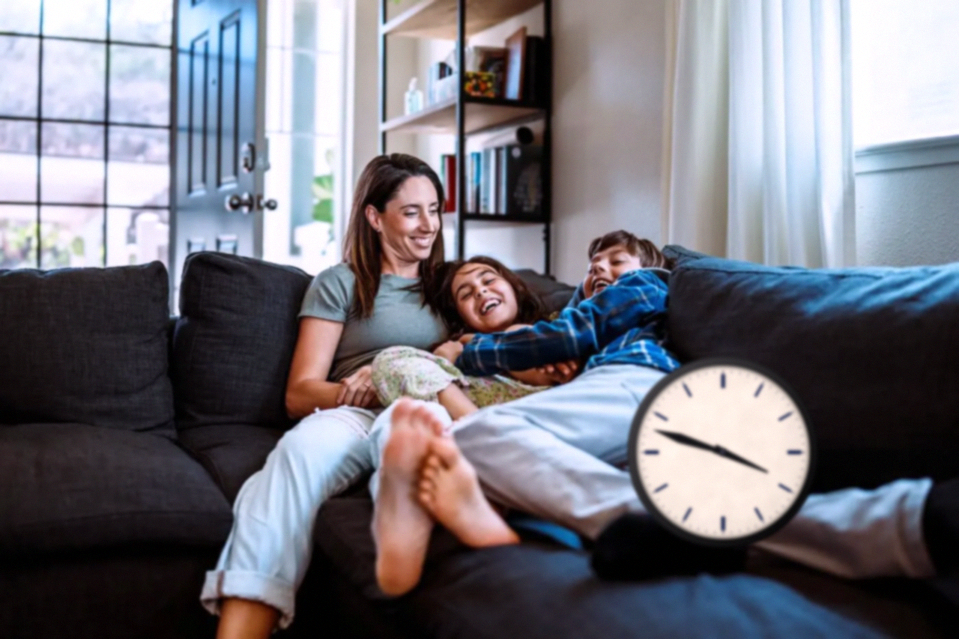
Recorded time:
{"hour": 3, "minute": 48}
